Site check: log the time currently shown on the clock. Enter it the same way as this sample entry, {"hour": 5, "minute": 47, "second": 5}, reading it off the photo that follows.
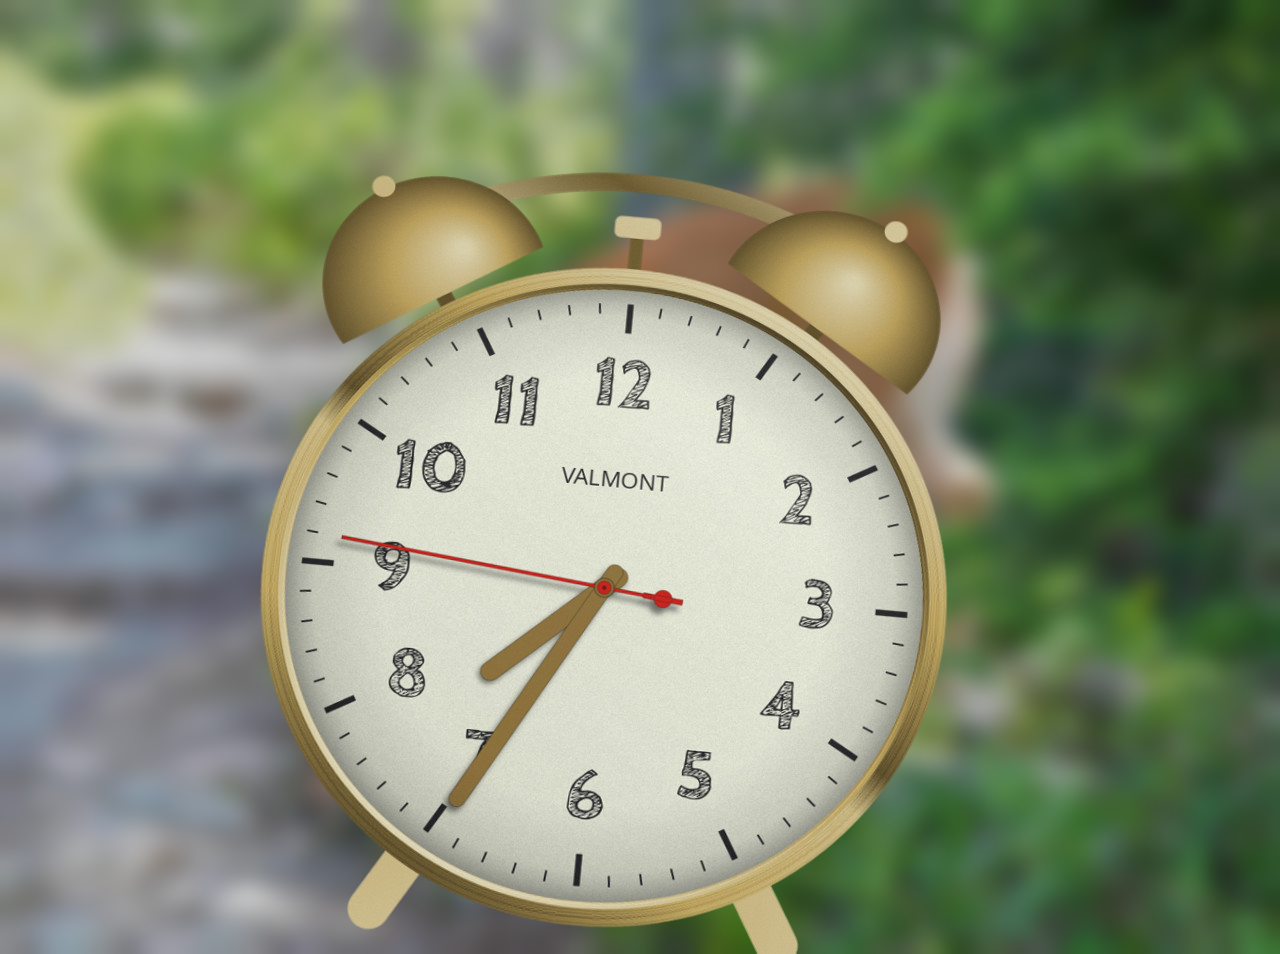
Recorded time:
{"hour": 7, "minute": 34, "second": 46}
